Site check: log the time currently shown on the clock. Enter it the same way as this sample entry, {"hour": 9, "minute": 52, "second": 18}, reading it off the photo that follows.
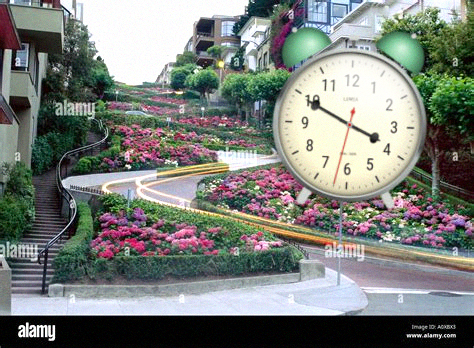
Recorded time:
{"hour": 3, "minute": 49, "second": 32}
